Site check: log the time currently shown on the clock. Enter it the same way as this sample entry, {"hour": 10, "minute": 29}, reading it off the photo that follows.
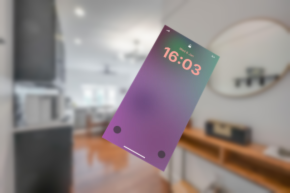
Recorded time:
{"hour": 16, "minute": 3}
